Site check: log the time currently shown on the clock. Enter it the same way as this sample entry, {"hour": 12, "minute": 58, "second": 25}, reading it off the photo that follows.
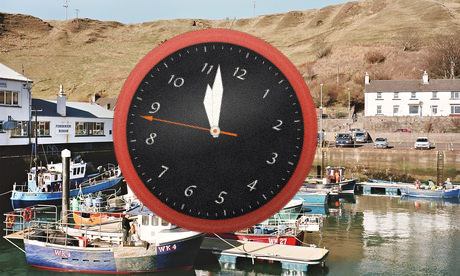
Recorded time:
{"hour": 10, "minute": 56, "second": 43}
